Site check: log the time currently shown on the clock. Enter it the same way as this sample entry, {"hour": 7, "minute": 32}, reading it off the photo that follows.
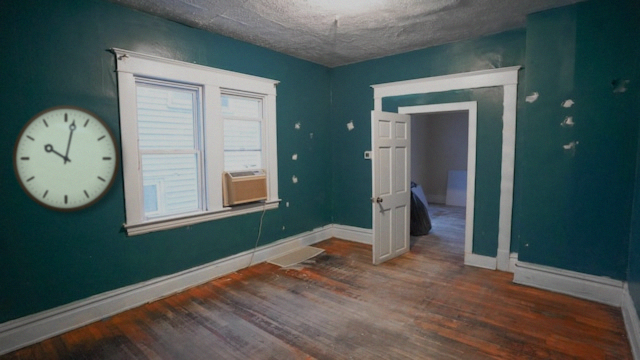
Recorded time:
{"hour": 10, "minute": 2}
